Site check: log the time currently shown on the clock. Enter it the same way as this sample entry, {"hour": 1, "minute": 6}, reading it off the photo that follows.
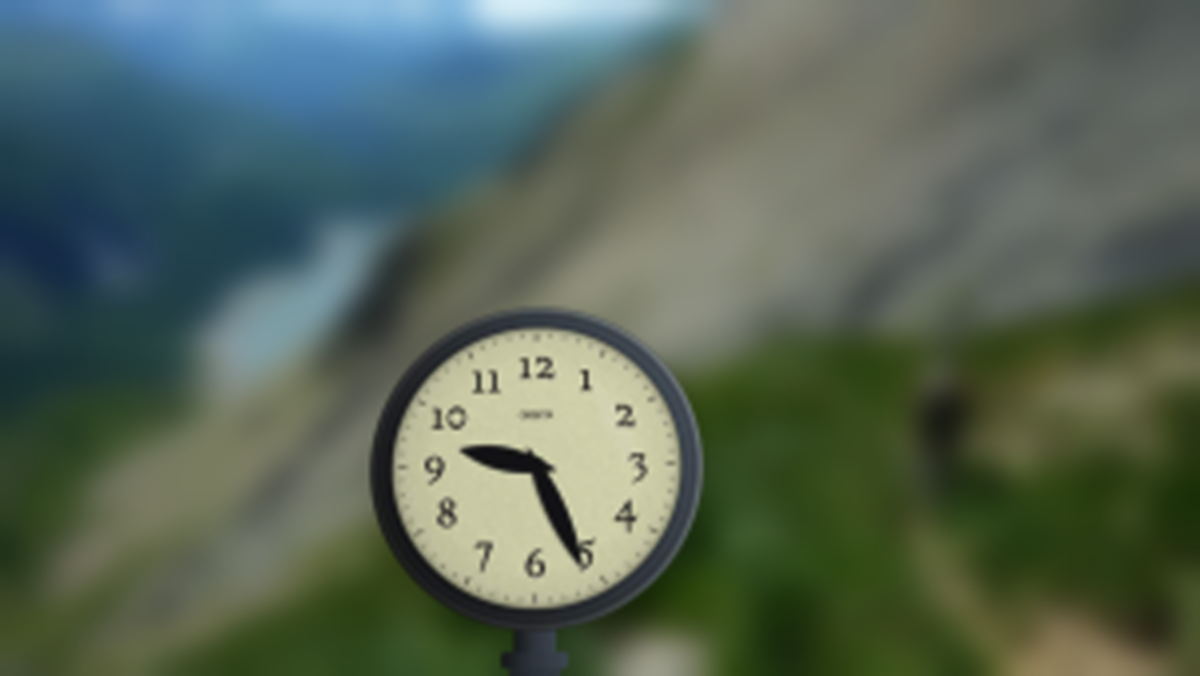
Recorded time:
{"hour": 9, "minute": 26}
